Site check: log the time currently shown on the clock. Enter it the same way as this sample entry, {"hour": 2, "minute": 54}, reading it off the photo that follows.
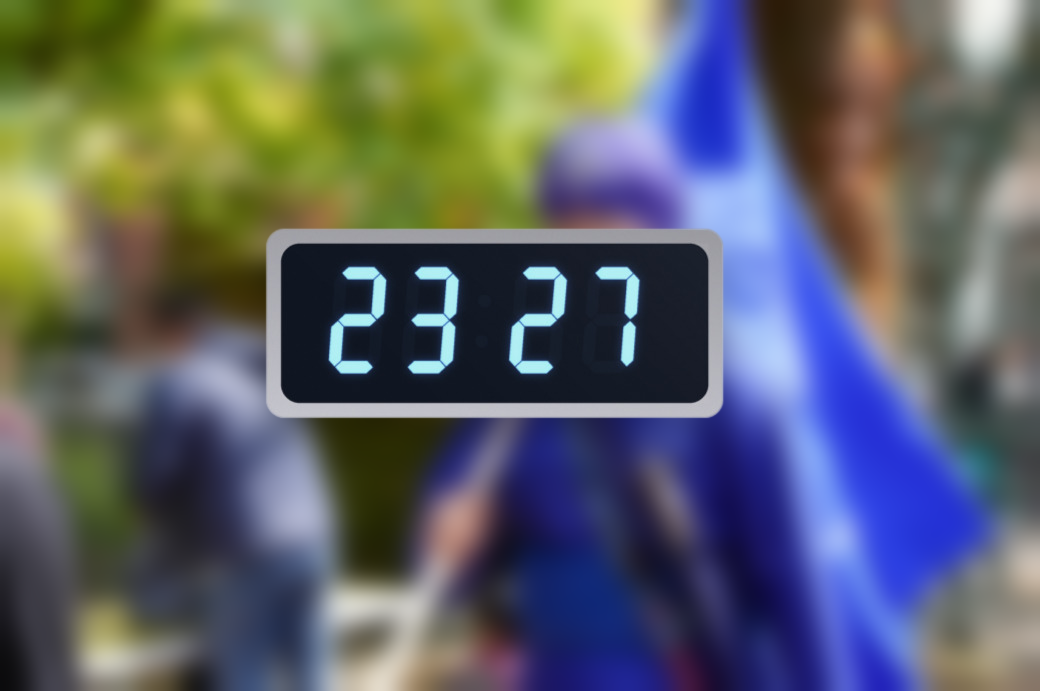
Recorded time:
{"hour": 23, "minute": 27}
